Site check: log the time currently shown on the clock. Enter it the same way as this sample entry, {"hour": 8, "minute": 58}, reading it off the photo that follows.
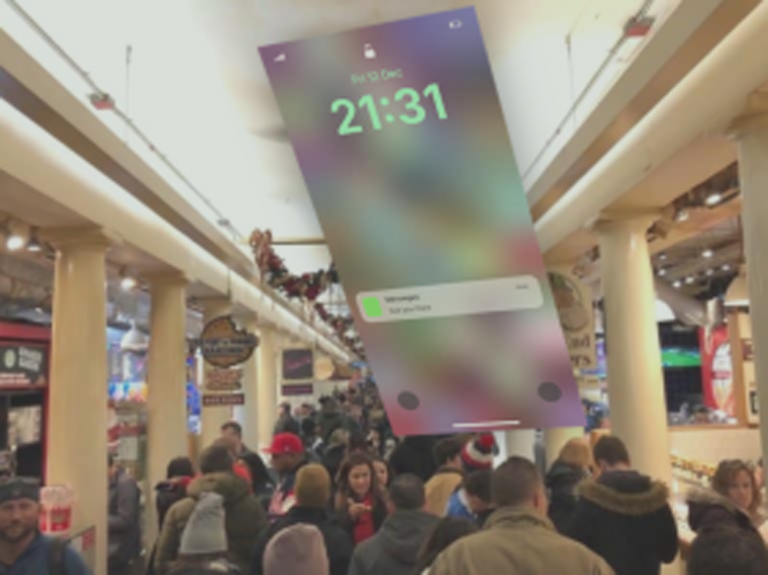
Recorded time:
{"hour": 21, "minute": 31}
